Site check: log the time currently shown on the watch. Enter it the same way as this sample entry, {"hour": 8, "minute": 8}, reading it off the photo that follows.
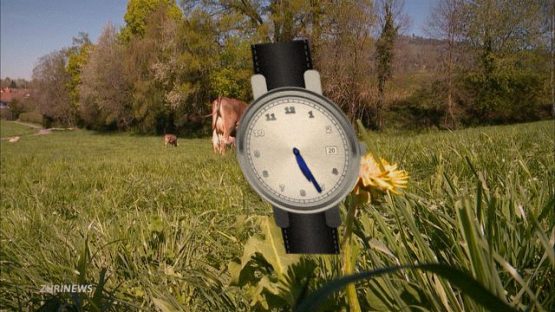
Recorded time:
{"hour": 5, "minute": 26}
